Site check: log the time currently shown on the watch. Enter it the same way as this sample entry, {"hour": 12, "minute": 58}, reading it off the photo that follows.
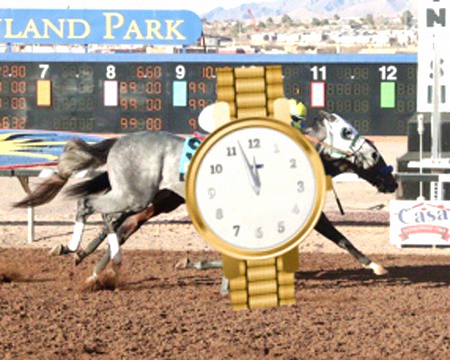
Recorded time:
{"hour": 11, "minute": 57}
